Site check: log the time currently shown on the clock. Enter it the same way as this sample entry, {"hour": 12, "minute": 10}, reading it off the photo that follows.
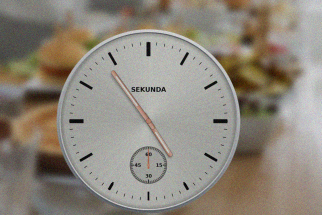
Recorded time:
{"hour": 4, "minute": 54}
